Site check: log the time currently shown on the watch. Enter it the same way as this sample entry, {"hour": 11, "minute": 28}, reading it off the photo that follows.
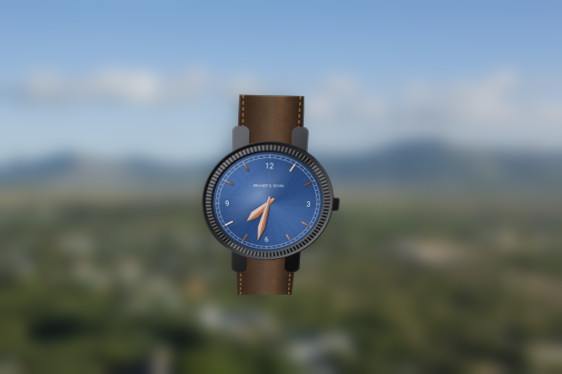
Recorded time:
{"hour": 7, "minute": 32}
